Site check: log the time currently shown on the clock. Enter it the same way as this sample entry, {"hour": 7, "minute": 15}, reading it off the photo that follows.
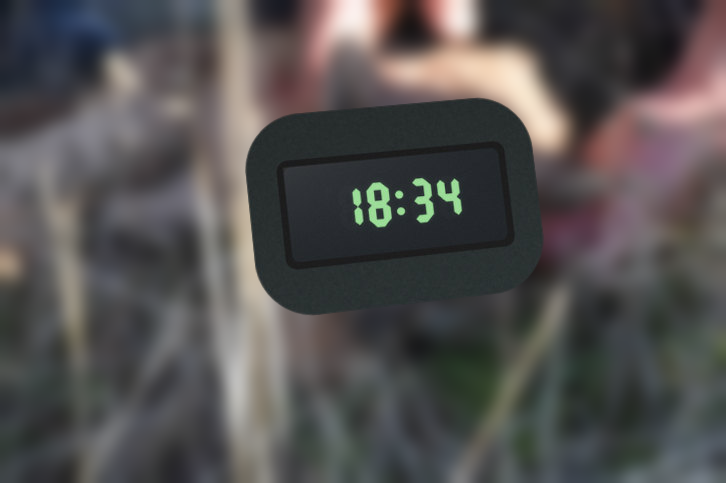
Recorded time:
{"hour": 18, "minute": 34}
